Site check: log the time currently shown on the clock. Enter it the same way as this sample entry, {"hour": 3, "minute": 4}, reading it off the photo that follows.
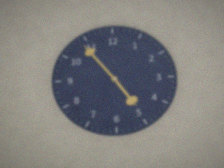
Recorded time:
{"hour": 4, "minute": 54}
